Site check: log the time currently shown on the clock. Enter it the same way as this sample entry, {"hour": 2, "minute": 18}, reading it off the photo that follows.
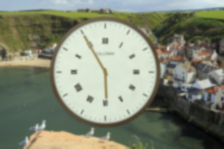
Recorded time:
{"hour": 5, "minute": 55}
